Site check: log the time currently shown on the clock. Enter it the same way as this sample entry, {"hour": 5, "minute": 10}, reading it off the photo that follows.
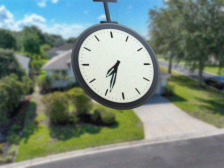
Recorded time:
{"hour": 7, "minute": 34}
